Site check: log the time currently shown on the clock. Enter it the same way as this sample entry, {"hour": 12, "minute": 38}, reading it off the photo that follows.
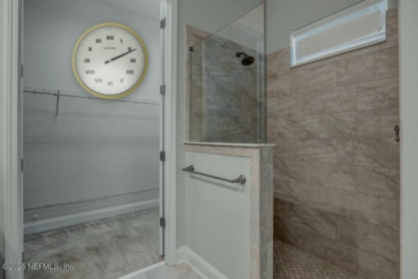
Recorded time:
{"hour": 2, "minute": 11}
